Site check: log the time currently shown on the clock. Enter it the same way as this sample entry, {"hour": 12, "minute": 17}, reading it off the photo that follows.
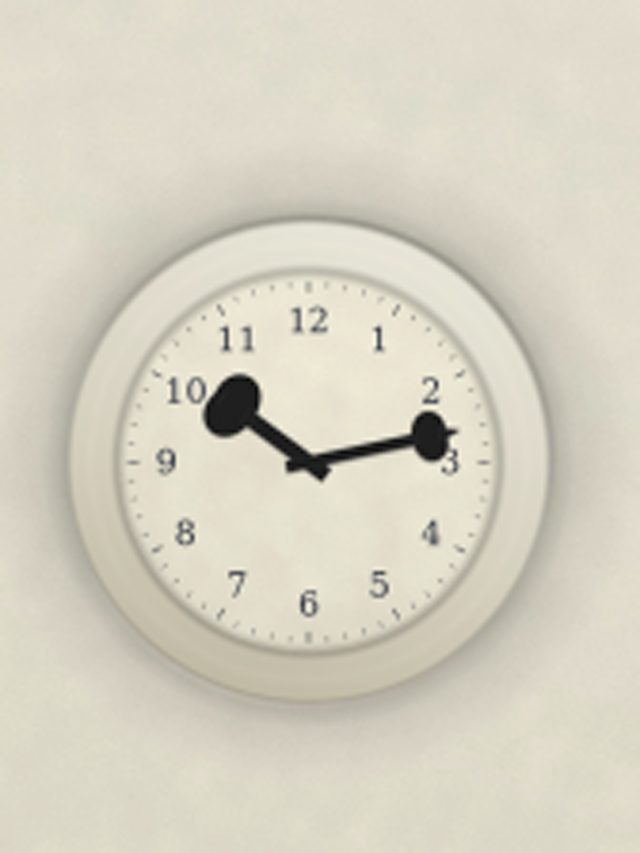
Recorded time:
{"hour": 10, "minute": 13}
